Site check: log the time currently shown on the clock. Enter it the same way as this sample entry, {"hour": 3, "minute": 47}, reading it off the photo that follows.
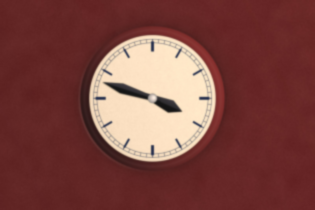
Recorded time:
{"hour": 3, "minute": 48}
